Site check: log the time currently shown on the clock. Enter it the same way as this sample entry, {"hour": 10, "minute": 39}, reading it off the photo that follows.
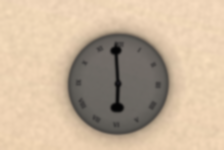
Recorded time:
{"hour": 5, "minute": 59}
